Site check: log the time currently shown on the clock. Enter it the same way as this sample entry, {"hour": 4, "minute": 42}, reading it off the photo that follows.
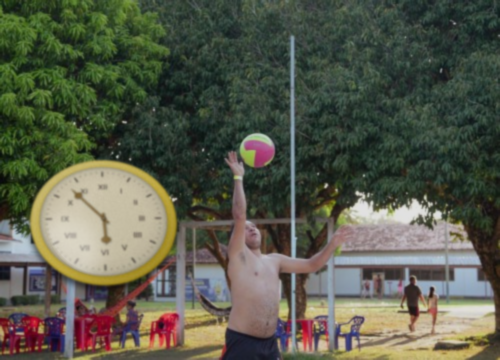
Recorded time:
{"hour": 5, "minute": 53}
